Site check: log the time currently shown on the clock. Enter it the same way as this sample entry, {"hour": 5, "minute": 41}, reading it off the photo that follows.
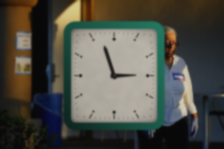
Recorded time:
{"hour": 2, "minute": 57}
